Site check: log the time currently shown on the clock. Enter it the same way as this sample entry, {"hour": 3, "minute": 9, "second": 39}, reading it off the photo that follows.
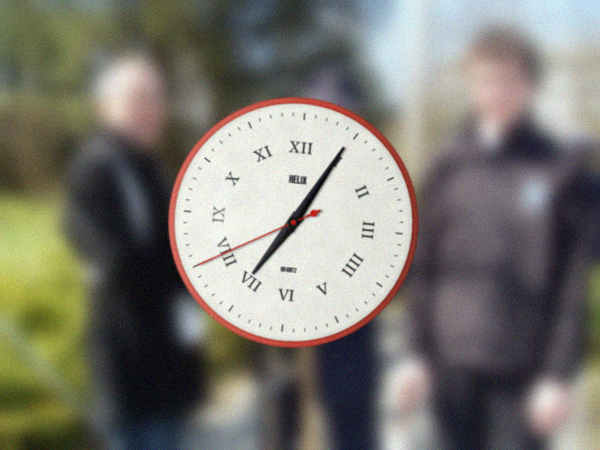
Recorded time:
{"hour": 7, "minute": 4, "second": 40}
